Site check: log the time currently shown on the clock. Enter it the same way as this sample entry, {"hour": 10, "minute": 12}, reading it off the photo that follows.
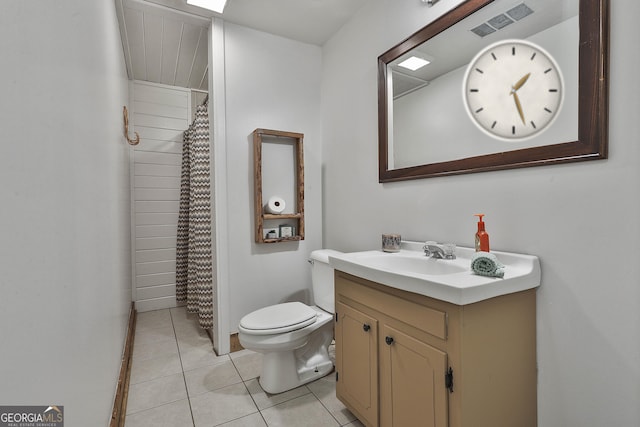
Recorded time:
{"hour": 1, "minute": 27}
